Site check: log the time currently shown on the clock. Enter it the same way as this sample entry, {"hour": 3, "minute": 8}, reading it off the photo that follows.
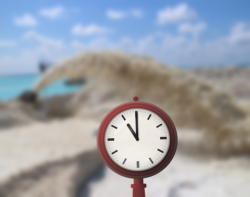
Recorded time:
{"hour": 11, "minute": 0}
